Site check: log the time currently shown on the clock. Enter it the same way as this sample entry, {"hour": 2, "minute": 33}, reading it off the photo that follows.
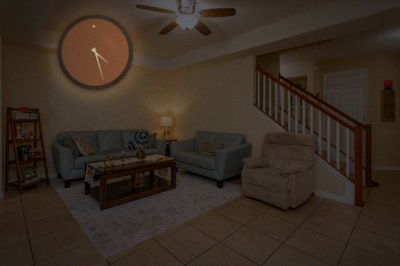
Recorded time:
{"hour": 4, "minute": 28}
